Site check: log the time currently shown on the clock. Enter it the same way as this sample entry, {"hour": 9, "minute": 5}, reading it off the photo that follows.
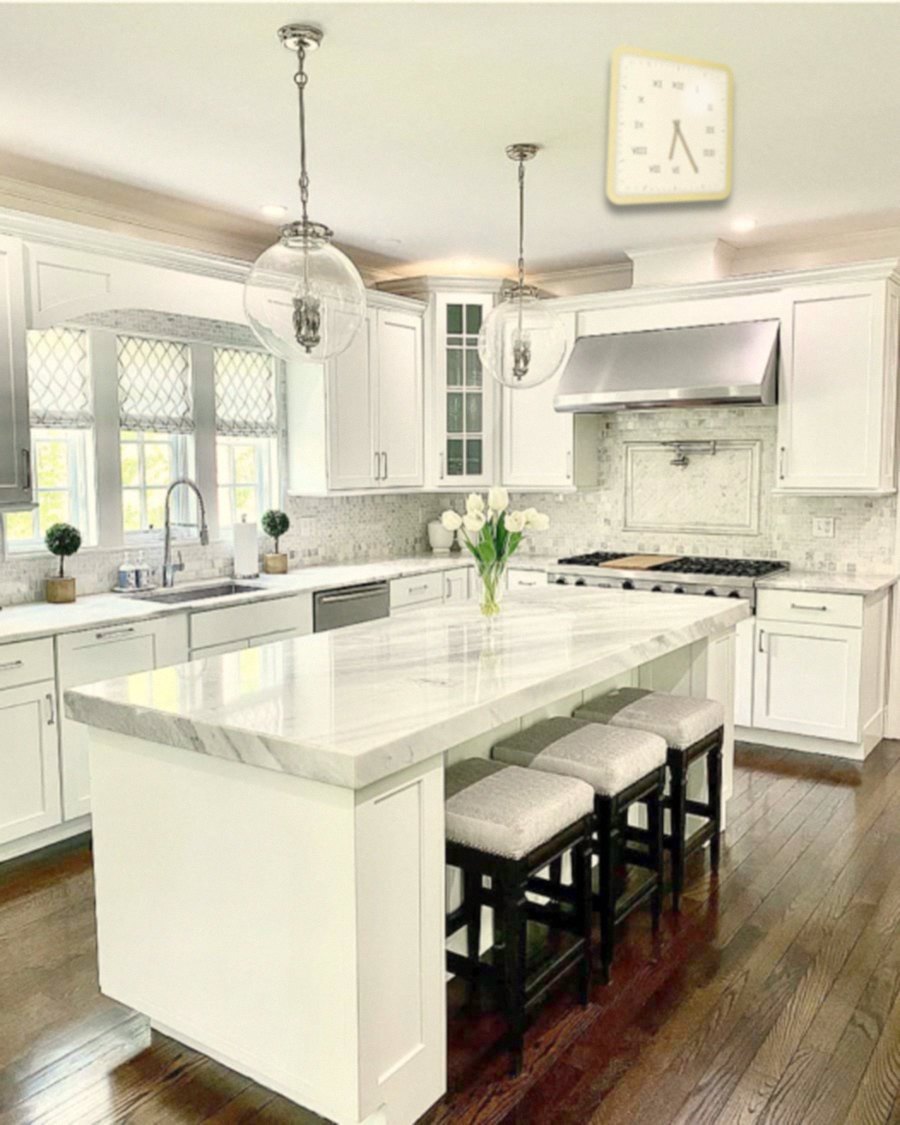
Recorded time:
{"hour": 6, "minute": 25}
